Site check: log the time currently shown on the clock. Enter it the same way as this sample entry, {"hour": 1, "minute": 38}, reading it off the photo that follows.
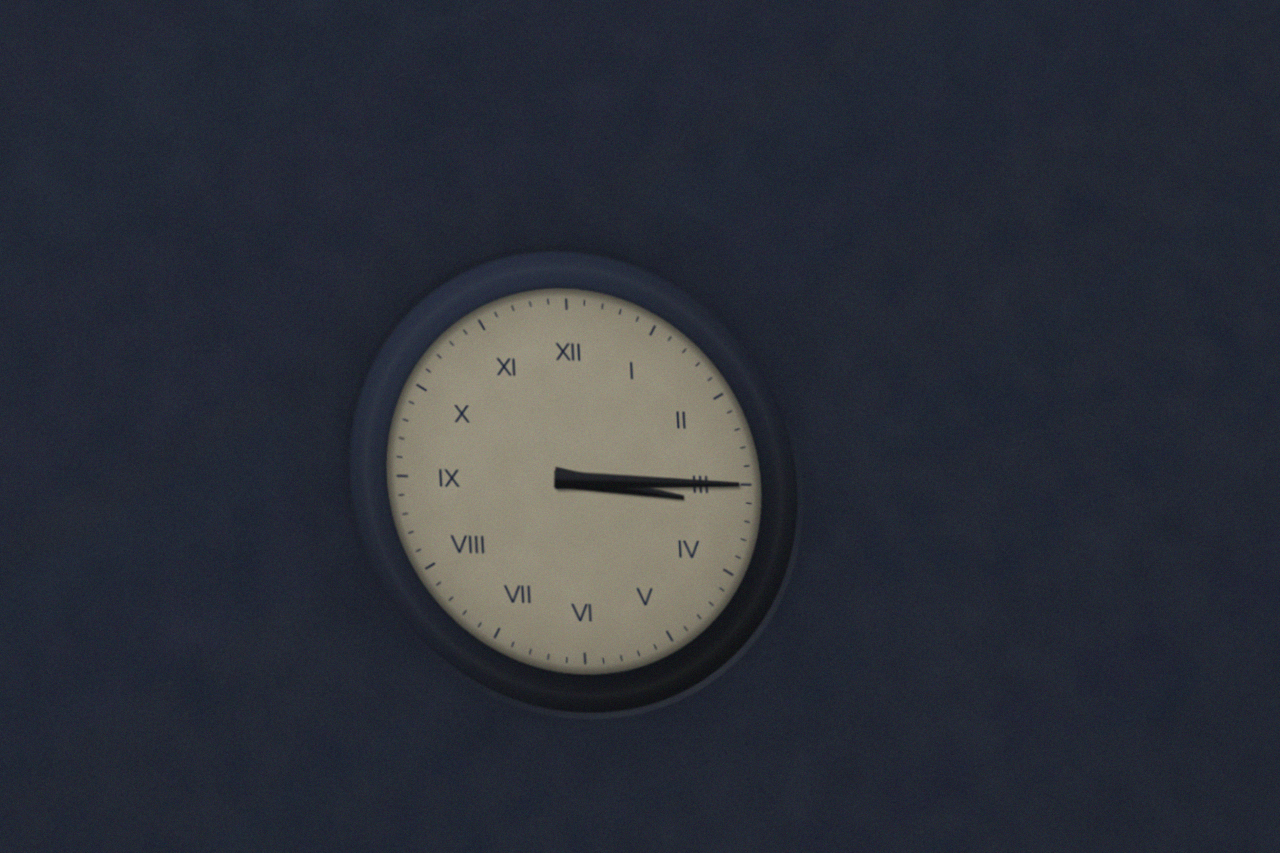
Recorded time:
{"hour": 3, "minute": 15}
